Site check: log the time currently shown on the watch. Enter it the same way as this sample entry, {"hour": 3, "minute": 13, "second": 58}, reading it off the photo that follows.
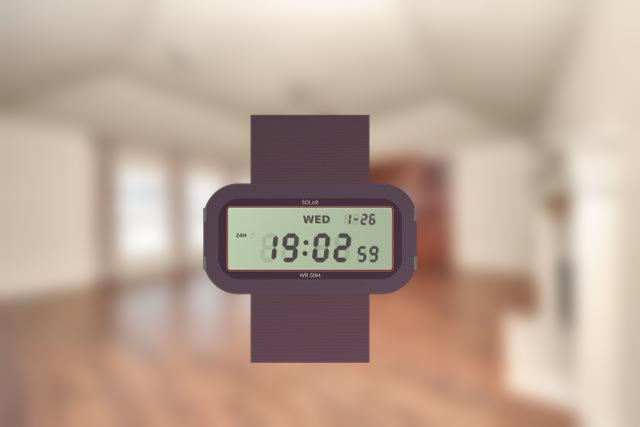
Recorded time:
{"hour": 19, "minute": 2, "second": 59}
